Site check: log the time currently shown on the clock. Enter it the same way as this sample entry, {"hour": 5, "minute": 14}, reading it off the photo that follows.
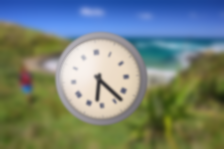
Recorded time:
{"hour": 6, "minute": 23}
